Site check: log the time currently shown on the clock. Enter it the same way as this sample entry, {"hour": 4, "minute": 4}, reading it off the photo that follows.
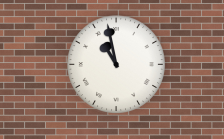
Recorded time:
{"hour": 10, "minute": 58}
